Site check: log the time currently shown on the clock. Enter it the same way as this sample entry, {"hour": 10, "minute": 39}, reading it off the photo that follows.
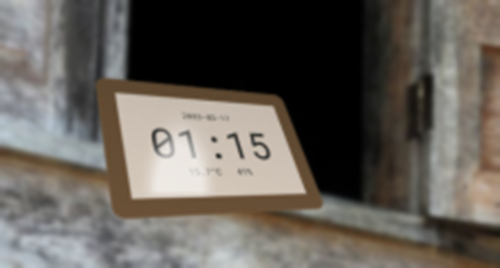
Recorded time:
{"hour": 1, "minute": 15}
